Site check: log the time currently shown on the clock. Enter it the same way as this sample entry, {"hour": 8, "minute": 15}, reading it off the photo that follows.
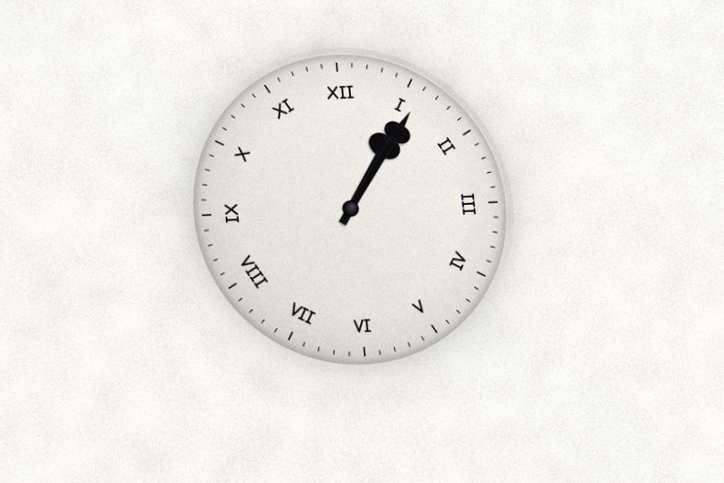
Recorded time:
{"hour": 1, "minute": 6}
